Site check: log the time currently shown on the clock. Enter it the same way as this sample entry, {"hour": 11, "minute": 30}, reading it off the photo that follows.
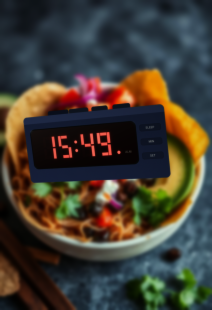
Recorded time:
{"hour": 15, "minute": 49}
